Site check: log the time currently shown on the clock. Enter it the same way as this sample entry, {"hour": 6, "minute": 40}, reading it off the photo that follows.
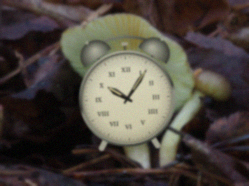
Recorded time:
{"hour": 10, "minute": 6}
